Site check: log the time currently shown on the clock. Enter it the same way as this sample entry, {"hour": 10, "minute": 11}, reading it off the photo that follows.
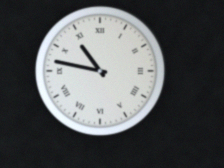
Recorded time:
{"hour": 10, "minute": 47}
